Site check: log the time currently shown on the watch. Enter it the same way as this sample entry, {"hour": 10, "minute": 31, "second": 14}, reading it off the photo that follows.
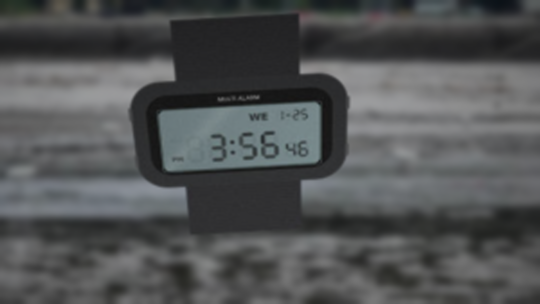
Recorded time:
{"hour": 3, "minute": 56, "second": 46}
